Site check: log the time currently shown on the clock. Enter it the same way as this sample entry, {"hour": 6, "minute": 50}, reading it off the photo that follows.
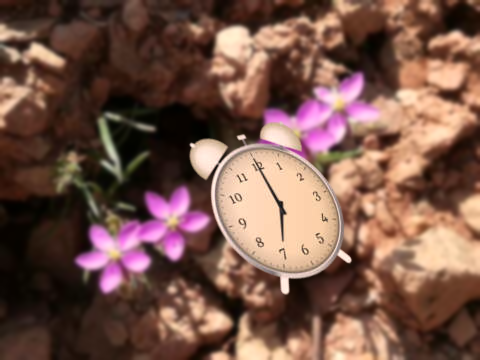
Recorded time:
{"hour": 7, "minute": 0}
